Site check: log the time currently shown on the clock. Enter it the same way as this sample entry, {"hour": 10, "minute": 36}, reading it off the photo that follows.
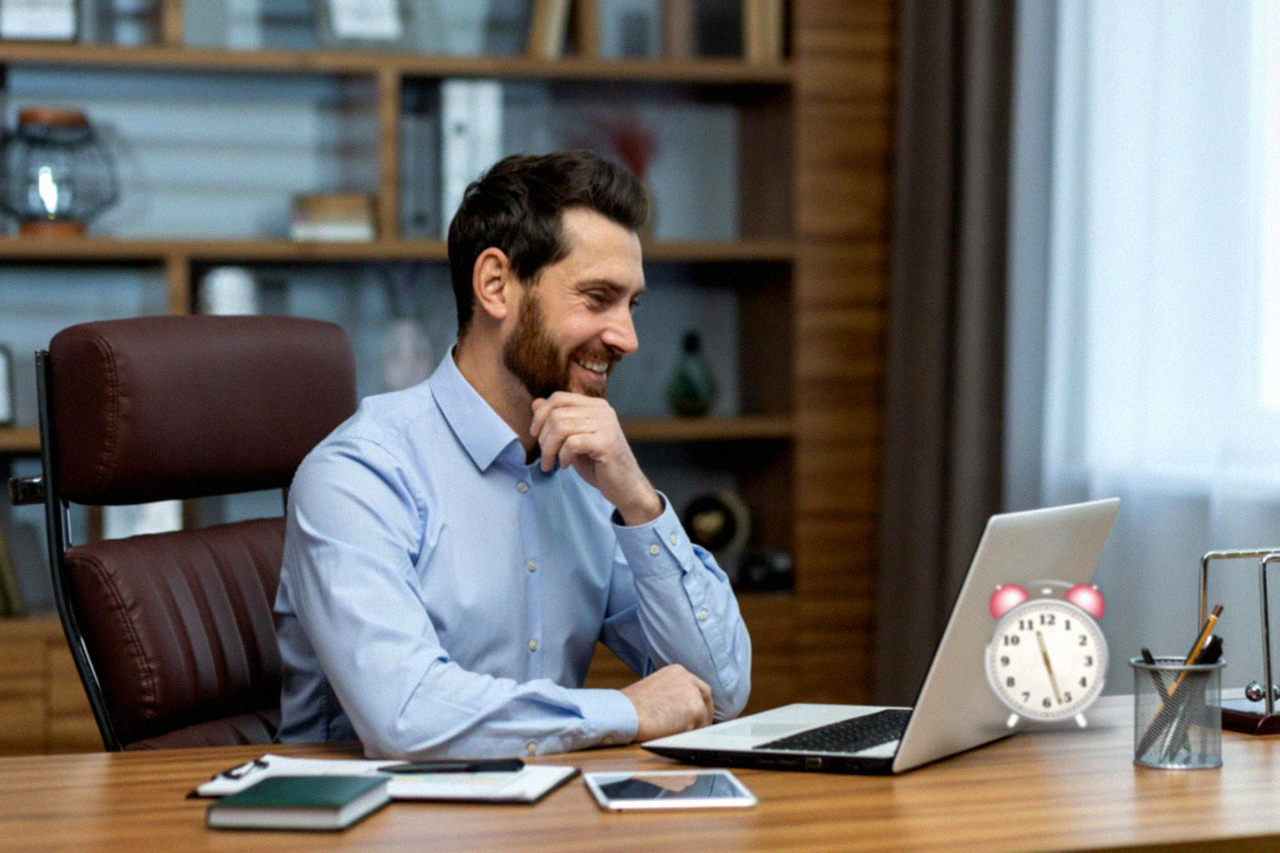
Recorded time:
{"hour": 11, "minute": 27}
